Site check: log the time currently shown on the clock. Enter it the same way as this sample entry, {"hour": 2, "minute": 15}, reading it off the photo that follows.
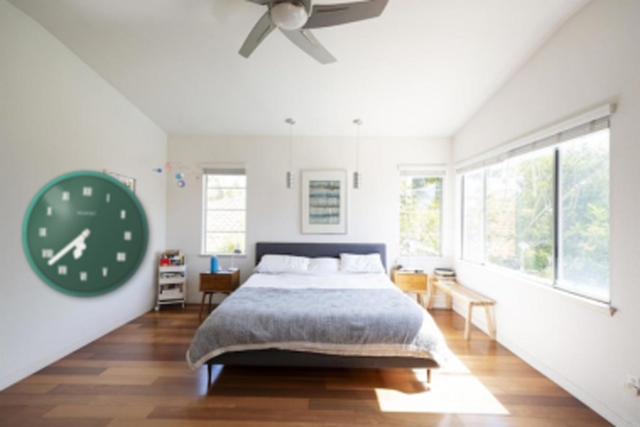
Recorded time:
{"hour": 6, "minute": 38}
